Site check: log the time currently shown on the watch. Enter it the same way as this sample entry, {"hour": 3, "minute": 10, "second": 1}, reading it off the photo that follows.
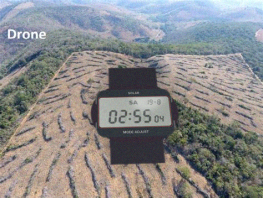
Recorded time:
{"hour": 2, "minute": 55, "second": 4}
